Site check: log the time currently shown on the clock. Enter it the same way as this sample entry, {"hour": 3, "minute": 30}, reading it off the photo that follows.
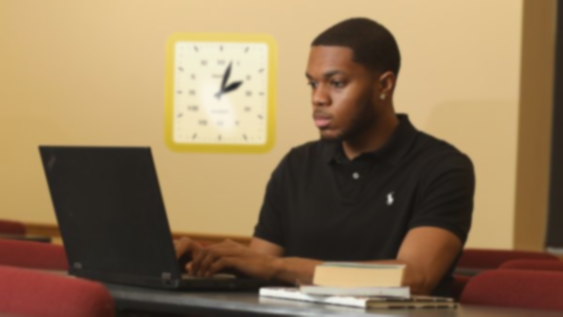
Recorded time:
{"hour": 2, "minute": 3}
